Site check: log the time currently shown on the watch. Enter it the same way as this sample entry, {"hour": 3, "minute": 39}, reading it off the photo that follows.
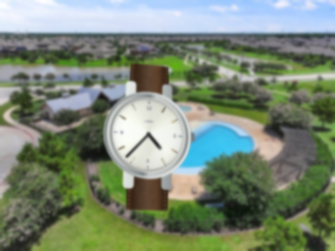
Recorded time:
{"hour": 4, "minute": 37}
